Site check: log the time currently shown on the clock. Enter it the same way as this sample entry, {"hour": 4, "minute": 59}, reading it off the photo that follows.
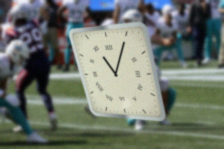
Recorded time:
{"hour": 11, "minute": 5}
